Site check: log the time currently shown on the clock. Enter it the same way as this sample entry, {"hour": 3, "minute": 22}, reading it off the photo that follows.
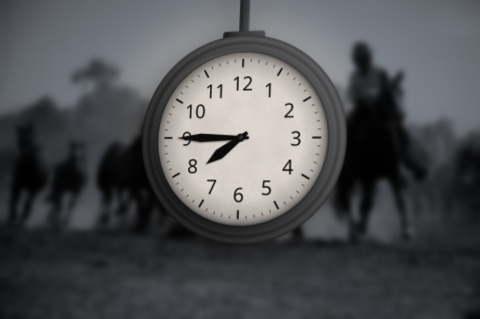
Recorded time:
{"hour": 7, "minute": 45}
